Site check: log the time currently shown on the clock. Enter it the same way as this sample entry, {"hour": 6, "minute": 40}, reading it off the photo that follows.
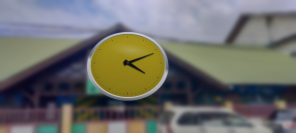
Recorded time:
{"hour": 4, "minute": 11}
